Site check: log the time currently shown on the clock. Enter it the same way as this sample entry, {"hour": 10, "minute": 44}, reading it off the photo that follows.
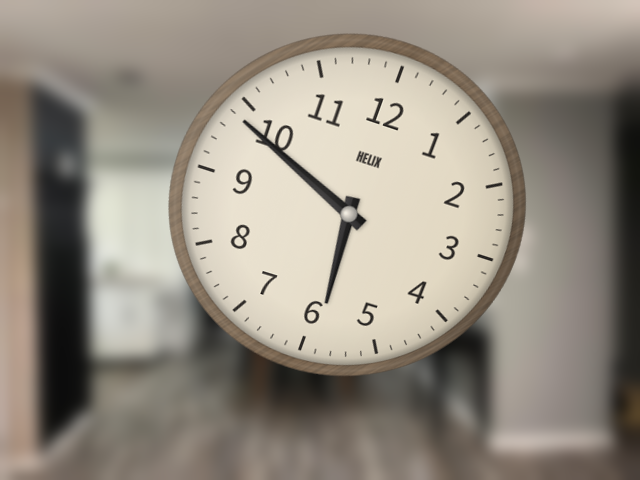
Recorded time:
{"hour": 5, "minute": 49}
